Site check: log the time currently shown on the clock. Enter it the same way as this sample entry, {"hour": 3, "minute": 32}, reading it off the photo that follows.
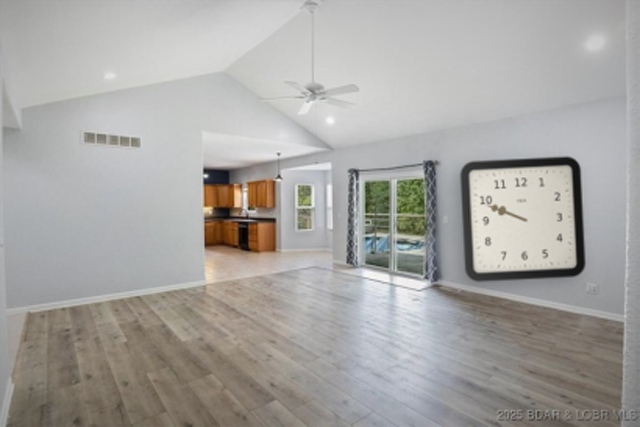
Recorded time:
{"hour": 9, "minute": 49}
